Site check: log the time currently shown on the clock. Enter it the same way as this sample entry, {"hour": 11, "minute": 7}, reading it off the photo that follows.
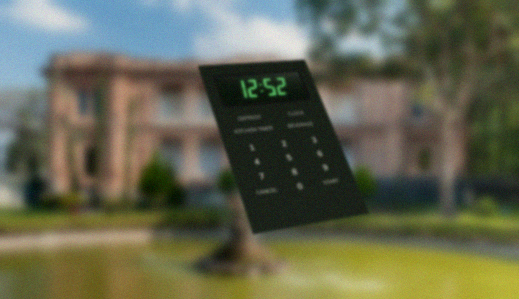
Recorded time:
{"hour": 12, "minute": 52}
